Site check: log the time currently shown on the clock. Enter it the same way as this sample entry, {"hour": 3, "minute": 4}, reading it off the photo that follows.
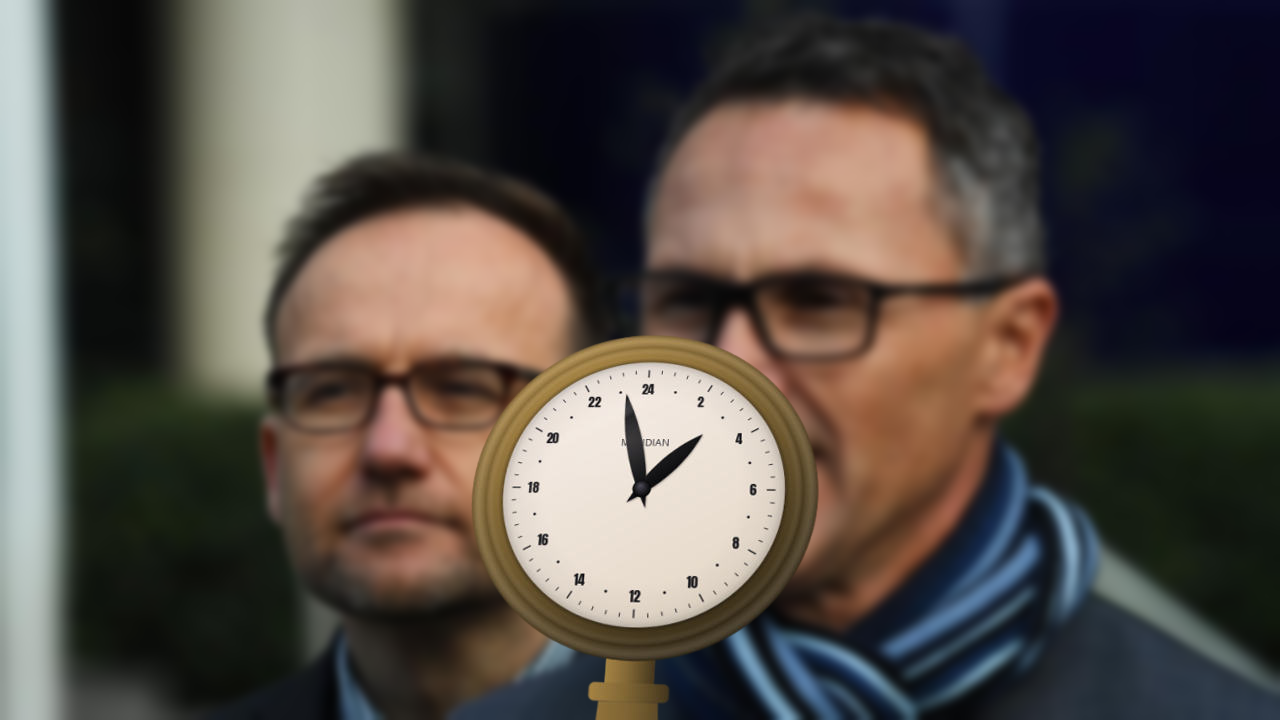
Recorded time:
{"hour": 2, "minute": 58}
